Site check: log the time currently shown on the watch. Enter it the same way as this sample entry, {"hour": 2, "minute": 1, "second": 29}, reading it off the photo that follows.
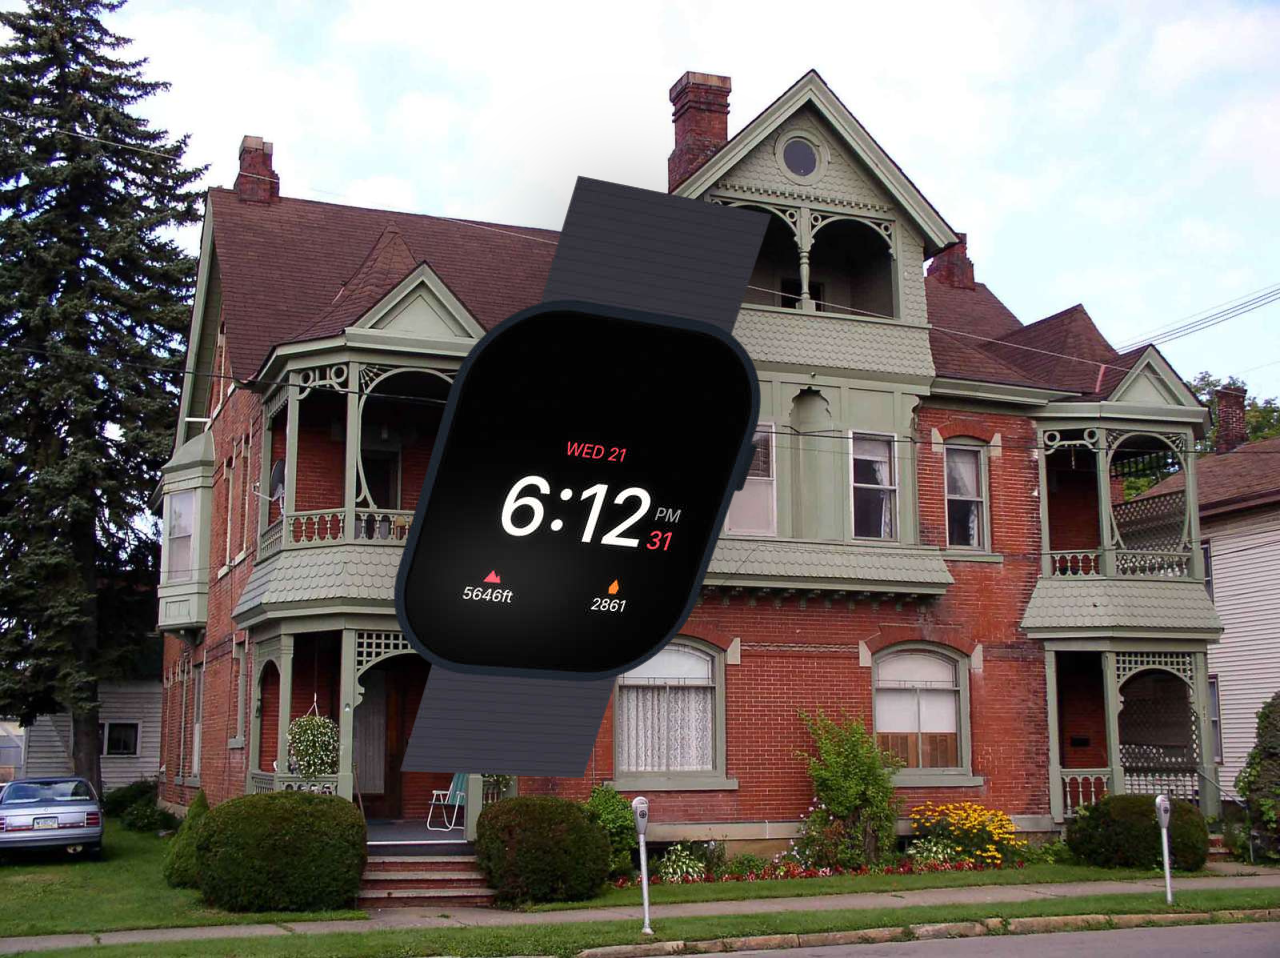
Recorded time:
{"hour": 6, "minute": 12, "second": 31}
